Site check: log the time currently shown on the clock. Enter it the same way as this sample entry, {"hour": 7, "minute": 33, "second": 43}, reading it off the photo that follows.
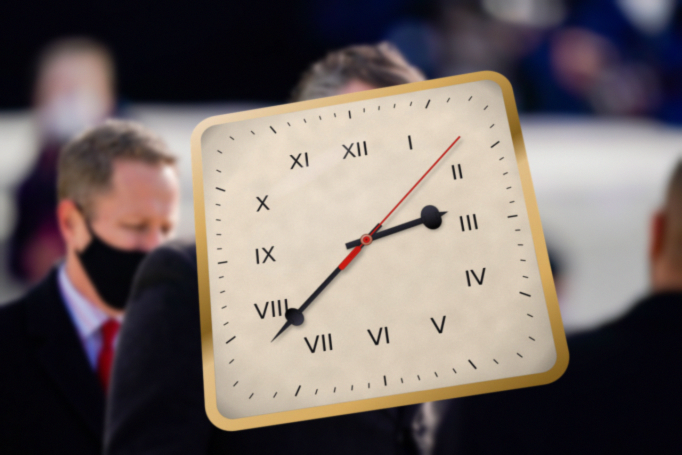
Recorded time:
{"hour": 2, "minute": 38, "second": 8}
